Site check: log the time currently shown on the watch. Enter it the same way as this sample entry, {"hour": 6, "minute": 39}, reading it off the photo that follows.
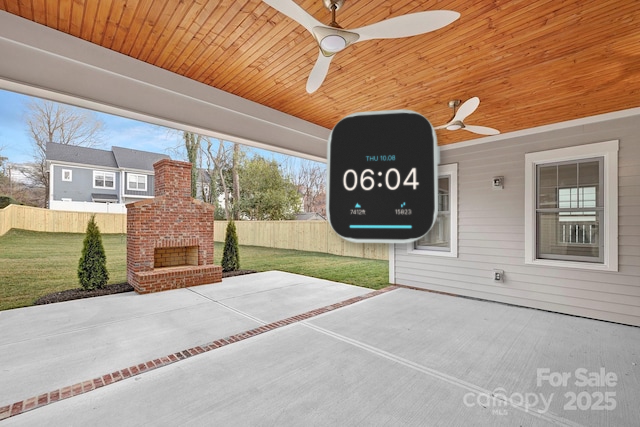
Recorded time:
{"hour": 6, "minute": 4}
